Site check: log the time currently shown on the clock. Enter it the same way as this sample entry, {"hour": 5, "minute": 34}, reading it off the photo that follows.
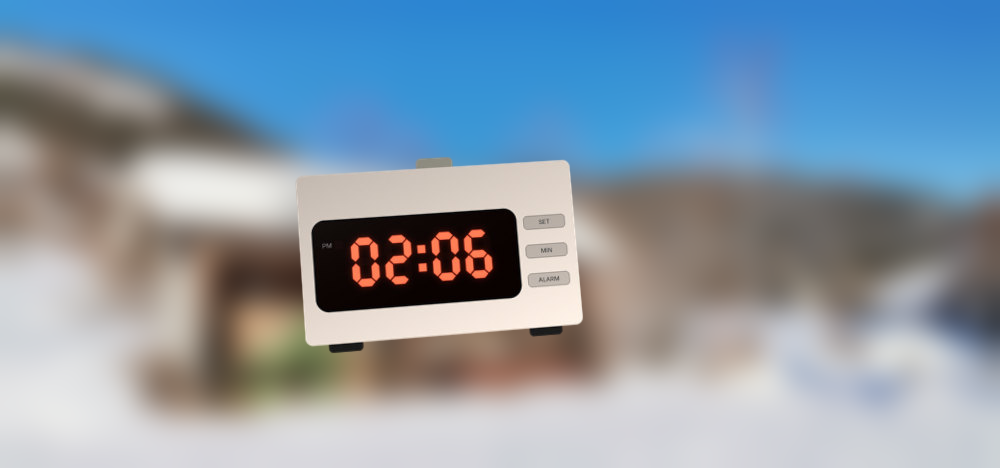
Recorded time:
{"hour": 2, "minute": 6}
